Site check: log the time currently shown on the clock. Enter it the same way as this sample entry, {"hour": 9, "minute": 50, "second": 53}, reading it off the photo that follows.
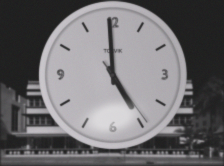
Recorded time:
{"hour": 4, "minute": 59, "second": 24}
